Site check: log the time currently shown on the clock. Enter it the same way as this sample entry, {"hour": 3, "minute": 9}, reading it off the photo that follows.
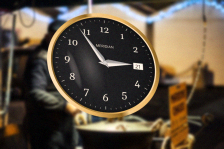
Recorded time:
{"hour": 2, "minute": 54}
